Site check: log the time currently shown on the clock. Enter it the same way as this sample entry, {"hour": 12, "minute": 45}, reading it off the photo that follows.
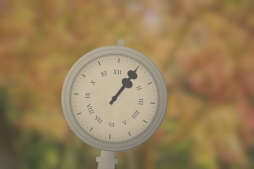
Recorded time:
{"hour": 1, "minute": 5}
